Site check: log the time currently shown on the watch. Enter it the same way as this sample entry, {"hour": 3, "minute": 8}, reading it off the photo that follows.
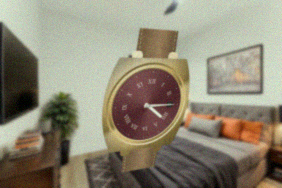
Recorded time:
{"hour": 4, "minute": 15}
